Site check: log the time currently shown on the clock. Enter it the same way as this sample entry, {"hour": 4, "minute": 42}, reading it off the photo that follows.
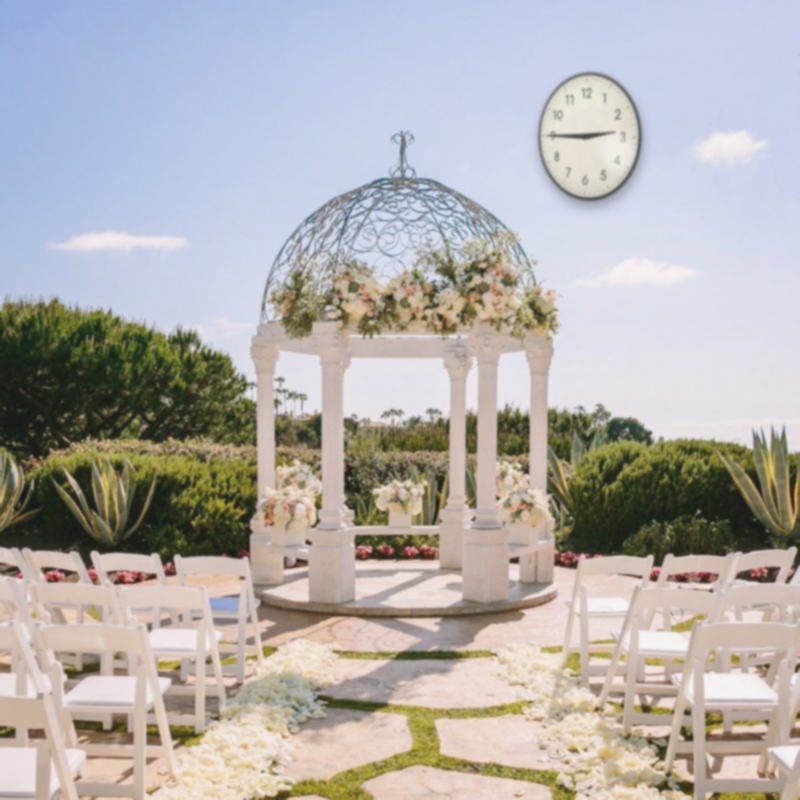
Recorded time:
{"hour": 2, "minute": 45}
